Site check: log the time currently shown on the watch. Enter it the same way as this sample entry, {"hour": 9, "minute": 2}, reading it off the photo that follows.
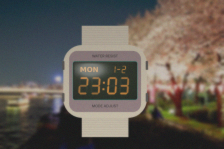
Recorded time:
{"hour": 23, "minute": 3}
